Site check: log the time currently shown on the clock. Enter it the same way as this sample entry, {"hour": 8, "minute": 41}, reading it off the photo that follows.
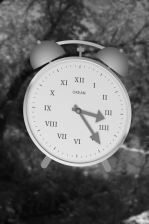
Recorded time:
{"hour": 3, "minute": 24}
